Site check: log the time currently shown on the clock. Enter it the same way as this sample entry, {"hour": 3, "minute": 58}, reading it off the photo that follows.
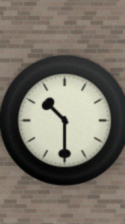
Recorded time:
{"hour": 10, "minute": 30}
